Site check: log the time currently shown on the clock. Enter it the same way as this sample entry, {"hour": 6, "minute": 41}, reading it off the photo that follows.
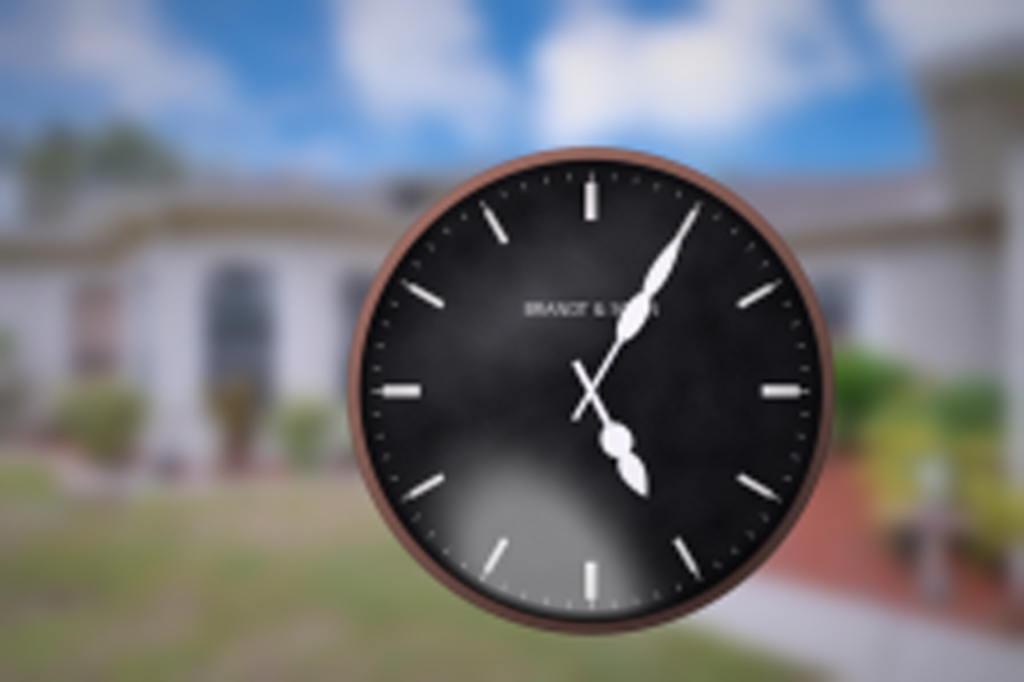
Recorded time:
{"hour": 5, "minute": 5}
